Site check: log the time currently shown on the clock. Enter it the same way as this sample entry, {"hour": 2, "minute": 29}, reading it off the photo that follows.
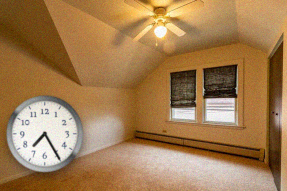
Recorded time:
{"hour": 7, "minute": 25}
